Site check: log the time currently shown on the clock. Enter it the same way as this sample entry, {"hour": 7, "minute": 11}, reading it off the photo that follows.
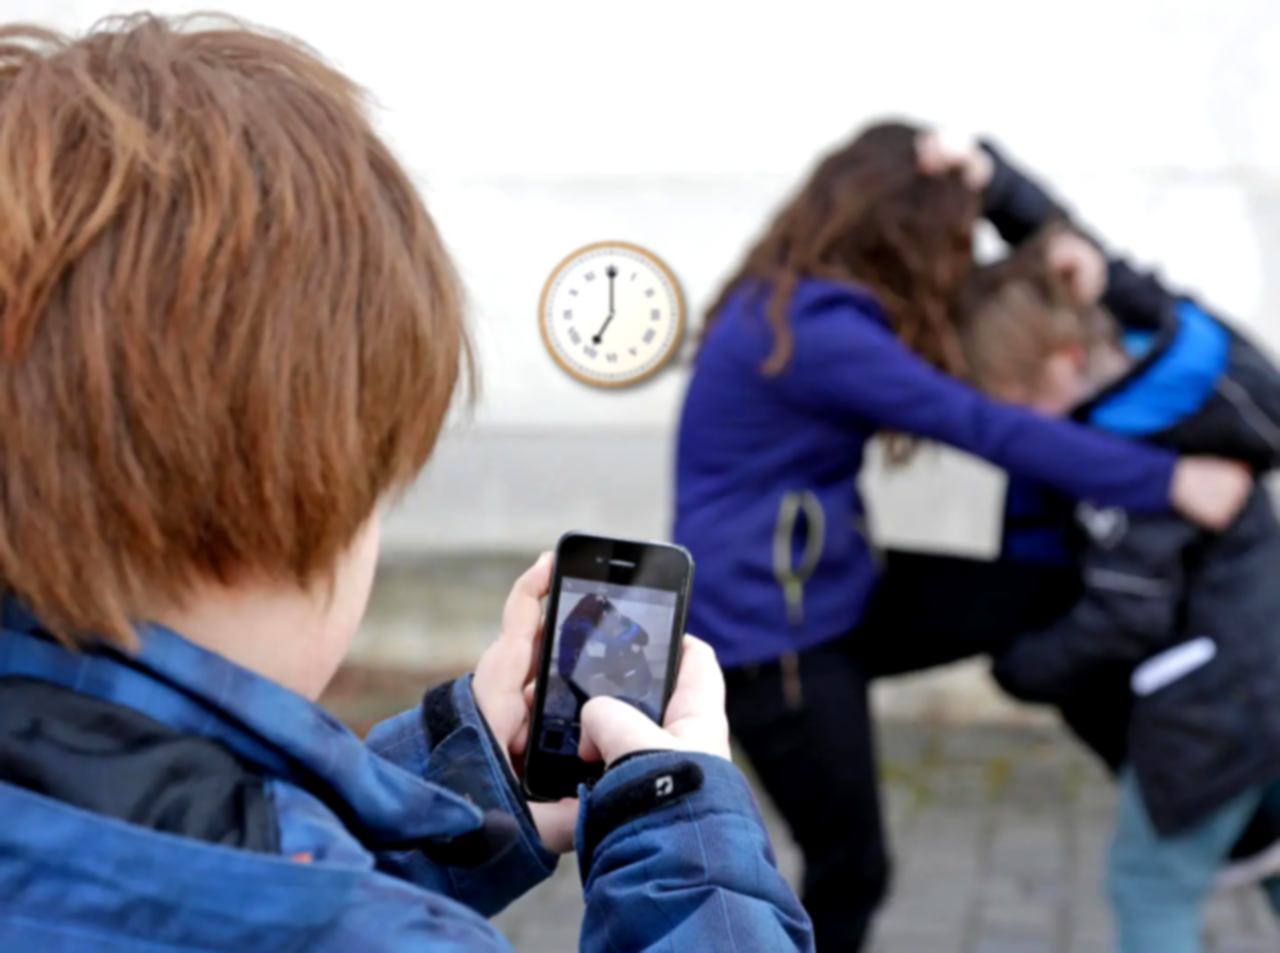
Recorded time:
{"hour": 7, "minute": 0}
